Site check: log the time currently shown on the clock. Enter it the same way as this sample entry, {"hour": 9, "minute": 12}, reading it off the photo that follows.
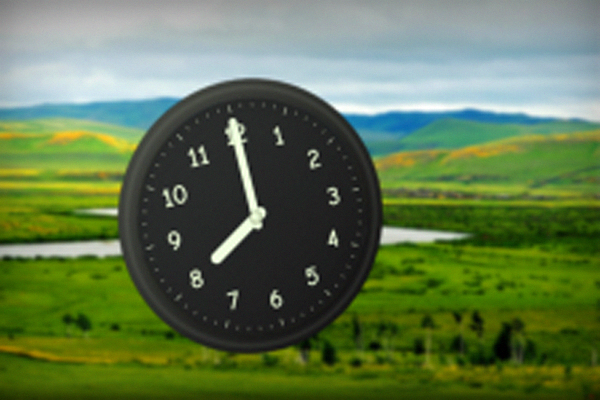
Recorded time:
{"hour": 8, "minute": 0}
